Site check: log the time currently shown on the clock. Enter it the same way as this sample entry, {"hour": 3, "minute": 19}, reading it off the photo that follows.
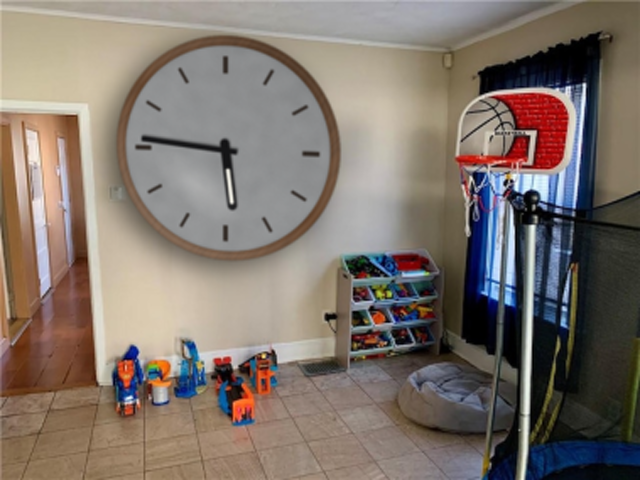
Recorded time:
{"hour": 5, "minute": 46}
